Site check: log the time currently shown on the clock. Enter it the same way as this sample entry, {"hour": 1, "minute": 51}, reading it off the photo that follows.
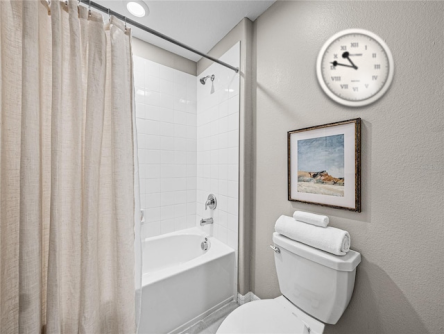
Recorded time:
{"hour": 10, "minute": 47}
